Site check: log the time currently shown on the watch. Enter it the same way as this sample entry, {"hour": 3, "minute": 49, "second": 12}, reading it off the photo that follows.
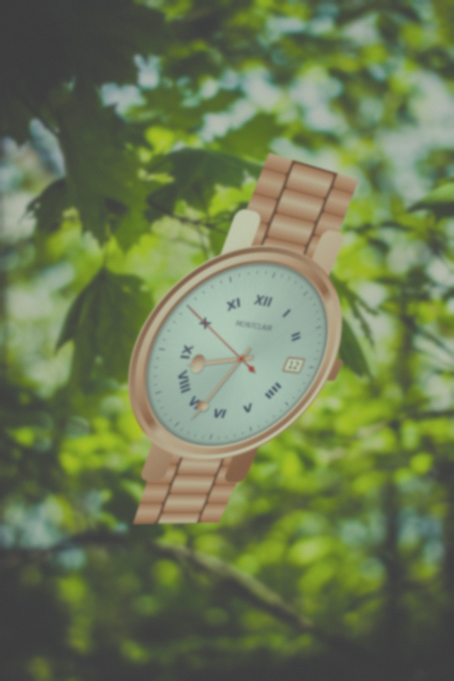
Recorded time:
{"hour": 8, "minute": 33, "second": 50}
